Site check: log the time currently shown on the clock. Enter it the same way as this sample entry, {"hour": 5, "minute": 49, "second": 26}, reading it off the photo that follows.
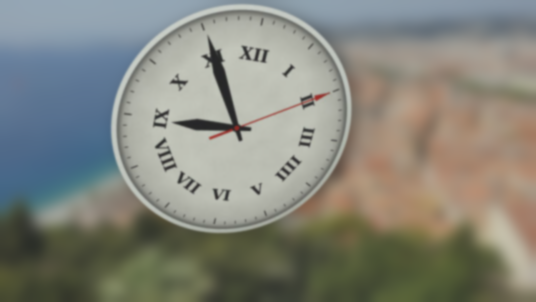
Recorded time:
{"hour": 8, "minute": 55, "second": 10}
